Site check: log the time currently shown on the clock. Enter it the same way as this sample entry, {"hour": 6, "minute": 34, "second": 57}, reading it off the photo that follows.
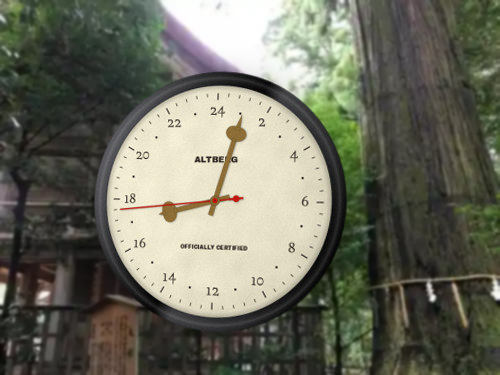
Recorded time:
{"hour": 17, "minute": 2, "second": 44}
